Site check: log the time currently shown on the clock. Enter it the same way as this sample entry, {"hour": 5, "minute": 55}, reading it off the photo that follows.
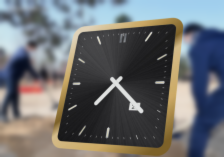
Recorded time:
{"hour": 7, "minute": 22}
